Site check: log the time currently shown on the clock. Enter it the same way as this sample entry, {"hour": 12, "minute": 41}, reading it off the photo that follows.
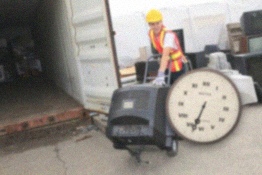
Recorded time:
{"hour": 6, "minute": 33}
